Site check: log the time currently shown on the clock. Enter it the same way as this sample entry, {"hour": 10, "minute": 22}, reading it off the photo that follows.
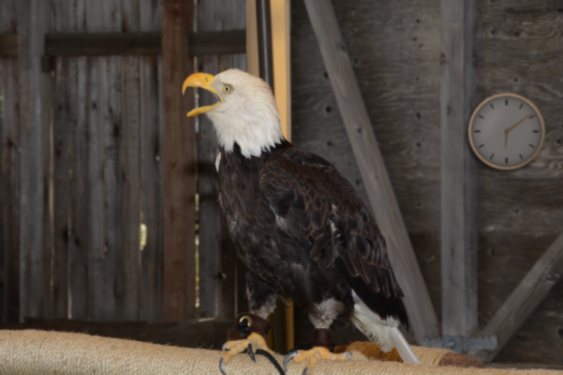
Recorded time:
{"hour": 6, "minute": 9}
